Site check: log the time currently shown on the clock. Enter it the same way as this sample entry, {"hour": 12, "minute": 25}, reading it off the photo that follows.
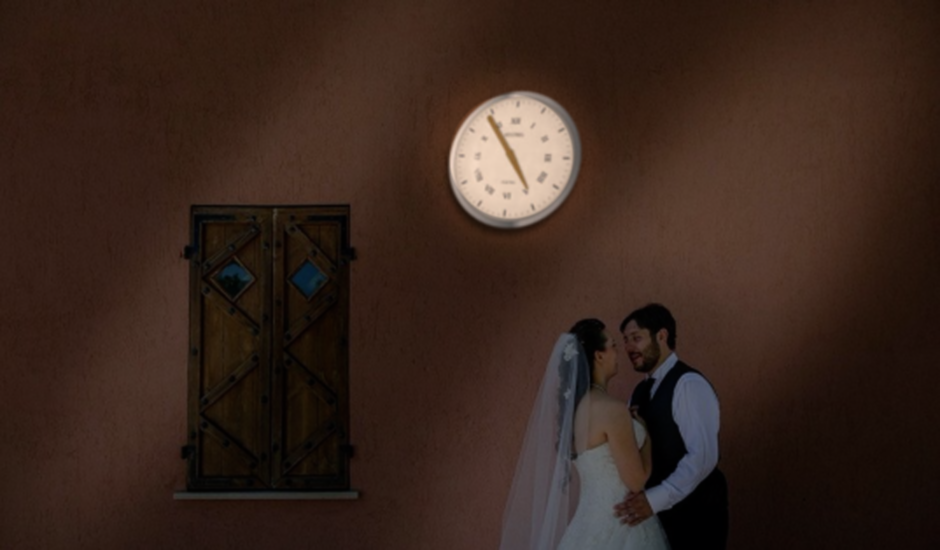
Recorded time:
{"hour": 4, "minute": 54}
